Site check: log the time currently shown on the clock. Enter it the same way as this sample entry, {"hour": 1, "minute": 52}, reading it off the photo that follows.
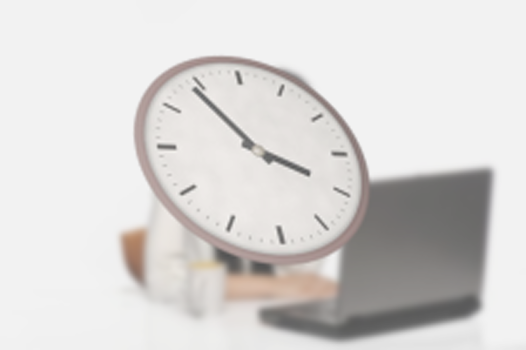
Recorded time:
{"hour": 3, "minute": 54}
